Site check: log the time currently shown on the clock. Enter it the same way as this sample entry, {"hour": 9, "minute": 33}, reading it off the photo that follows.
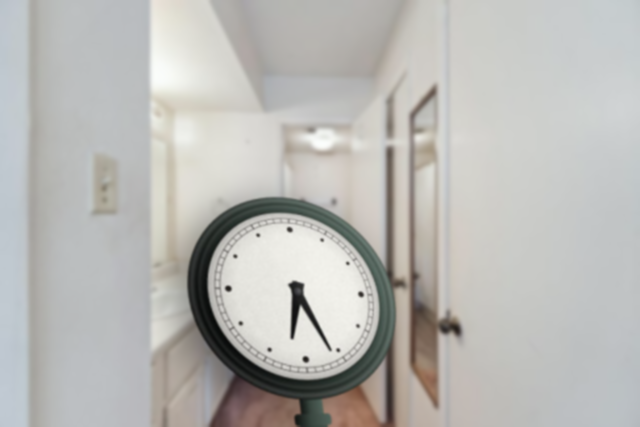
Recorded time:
{"hour": 6, "minute": 26}
